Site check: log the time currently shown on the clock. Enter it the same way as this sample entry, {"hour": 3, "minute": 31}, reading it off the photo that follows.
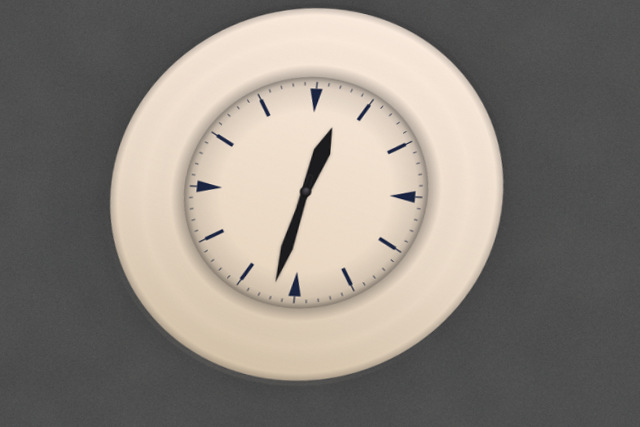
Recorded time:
{"hour": 12, "minute": 32}
